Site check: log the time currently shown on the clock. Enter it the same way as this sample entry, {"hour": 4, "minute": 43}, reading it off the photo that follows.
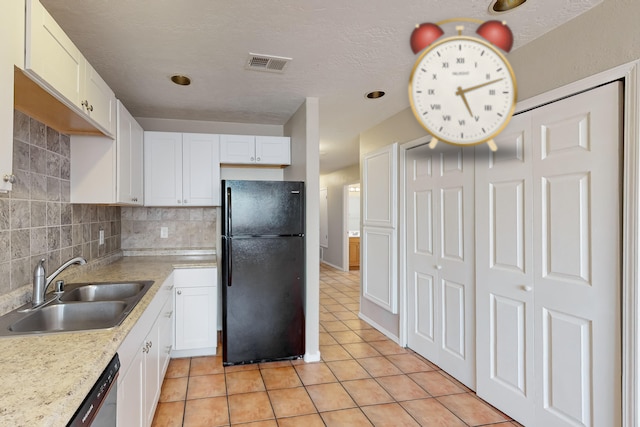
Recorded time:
{"hour": 5, "minute": 12}
